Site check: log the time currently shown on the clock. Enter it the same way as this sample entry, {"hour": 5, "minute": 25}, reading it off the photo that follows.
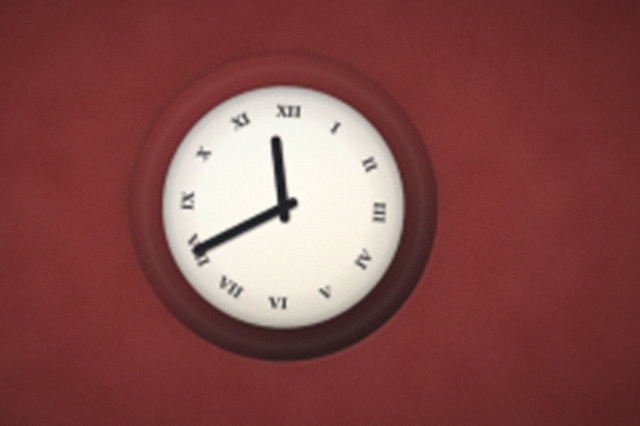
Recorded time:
{"hour": 11, "minute": 40}
